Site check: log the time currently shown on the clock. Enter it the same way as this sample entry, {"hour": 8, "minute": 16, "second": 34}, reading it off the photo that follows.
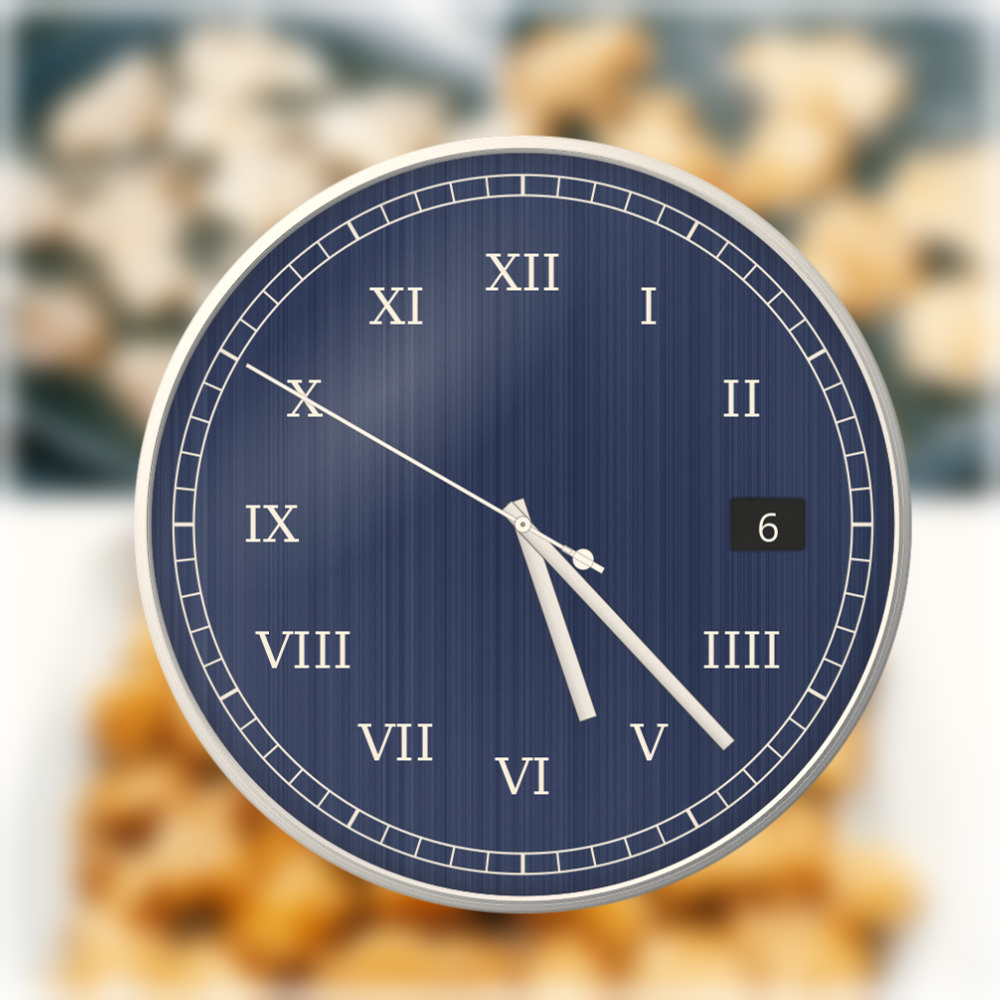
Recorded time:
{"hour": 5, "minute": 22, "second": 50}
